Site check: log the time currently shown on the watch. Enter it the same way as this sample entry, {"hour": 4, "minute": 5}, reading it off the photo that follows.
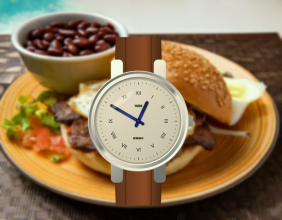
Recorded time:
{"hour": 12, "minute": 50}
